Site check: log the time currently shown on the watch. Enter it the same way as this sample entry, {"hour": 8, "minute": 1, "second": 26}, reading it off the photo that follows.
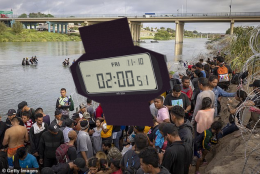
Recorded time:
{"hour": 2, "minute": 0, "second": 51}
